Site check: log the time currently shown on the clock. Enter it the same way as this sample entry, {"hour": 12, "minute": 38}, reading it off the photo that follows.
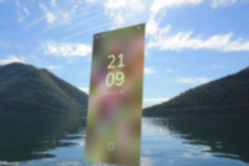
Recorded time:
{"hour": 21, "minute": 9}
